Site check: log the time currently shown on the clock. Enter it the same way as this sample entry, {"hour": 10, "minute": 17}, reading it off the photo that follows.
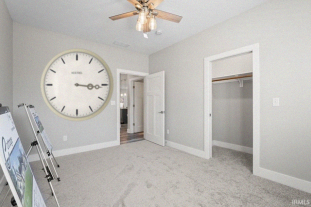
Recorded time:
{"hour": 3, "minute": 16}
